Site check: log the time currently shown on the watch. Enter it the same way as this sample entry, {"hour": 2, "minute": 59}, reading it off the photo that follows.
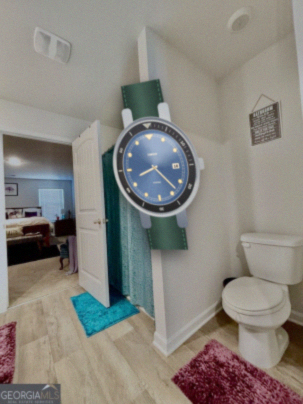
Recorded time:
{"hour": 8, "minute": 23}
